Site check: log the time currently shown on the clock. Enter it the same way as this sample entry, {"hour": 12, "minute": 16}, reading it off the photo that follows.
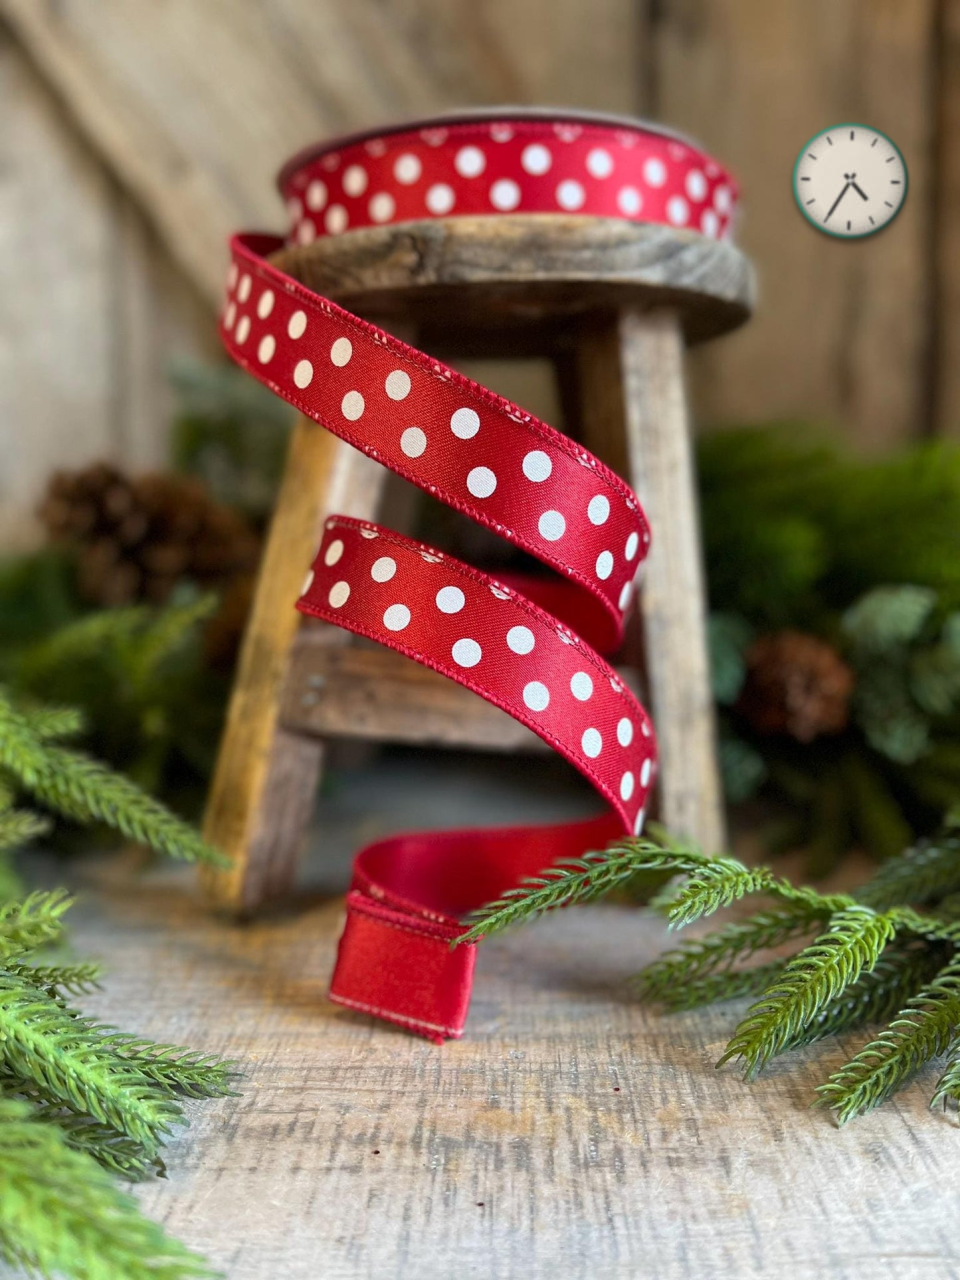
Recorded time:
{"hour": 4, "minute": 35}
